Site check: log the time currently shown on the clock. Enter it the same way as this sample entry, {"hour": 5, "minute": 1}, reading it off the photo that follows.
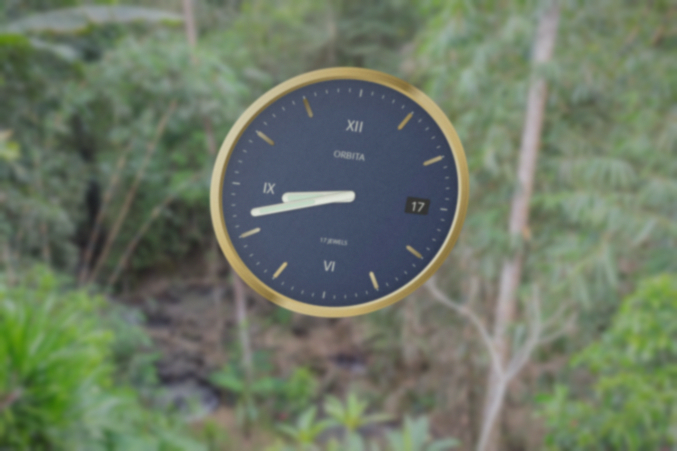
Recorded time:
{"hour": 8, "minute": 42}
